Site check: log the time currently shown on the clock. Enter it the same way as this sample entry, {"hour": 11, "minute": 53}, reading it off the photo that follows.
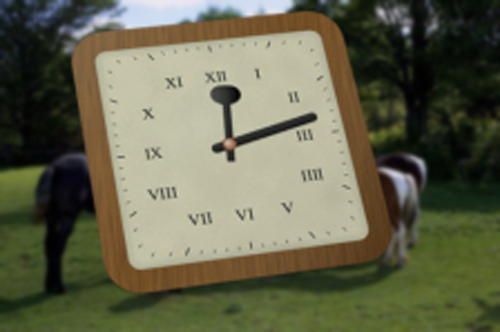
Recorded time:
{"hour": 12, "minute": 13}
